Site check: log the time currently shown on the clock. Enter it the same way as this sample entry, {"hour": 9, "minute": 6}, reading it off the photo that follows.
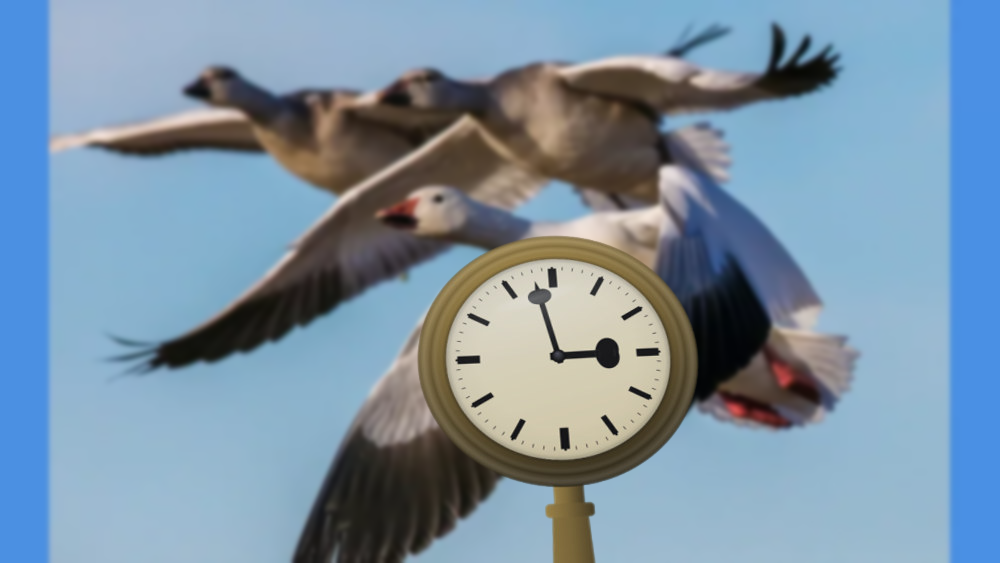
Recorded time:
{"hour": 2, "minute": 58}
